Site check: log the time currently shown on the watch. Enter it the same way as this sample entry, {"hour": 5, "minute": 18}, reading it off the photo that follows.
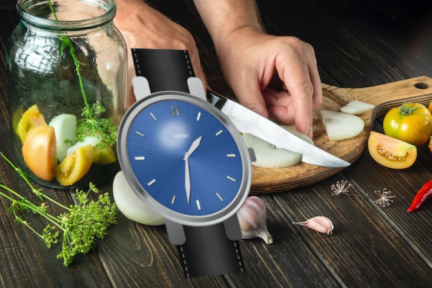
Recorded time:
{"hour": 1, "minute": 32}
